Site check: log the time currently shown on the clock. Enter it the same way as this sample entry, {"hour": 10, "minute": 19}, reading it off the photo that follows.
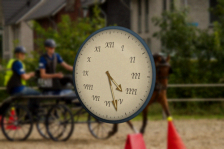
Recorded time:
{"hour": 4, "minute": 27}
